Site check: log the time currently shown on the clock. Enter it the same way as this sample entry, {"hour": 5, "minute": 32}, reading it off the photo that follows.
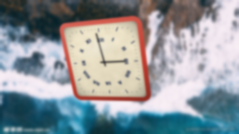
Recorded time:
{"hour": 2, "minute": 59}
